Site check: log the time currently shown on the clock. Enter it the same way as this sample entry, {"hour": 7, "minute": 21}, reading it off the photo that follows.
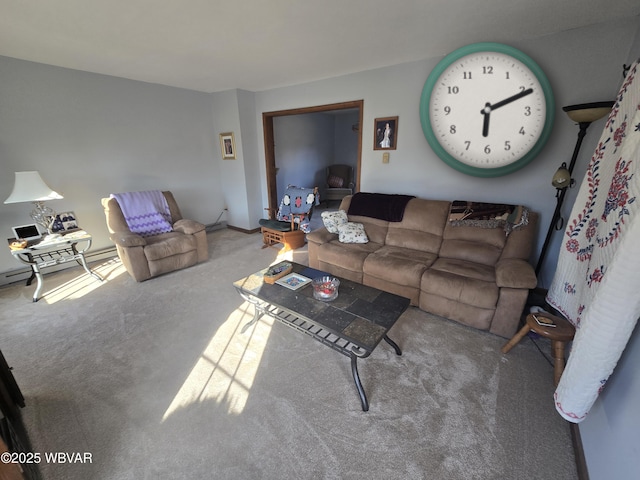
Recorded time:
{"hour": 6, "minute": 11}
